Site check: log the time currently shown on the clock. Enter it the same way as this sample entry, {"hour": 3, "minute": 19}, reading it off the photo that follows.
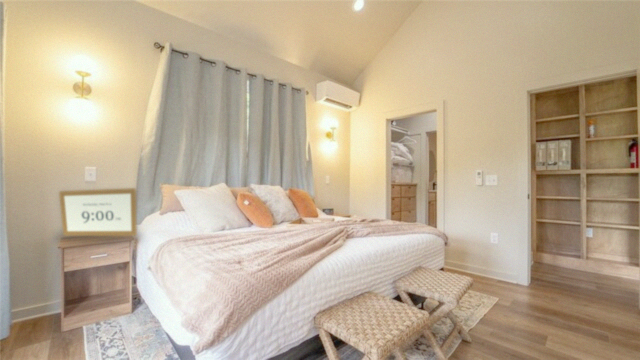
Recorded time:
{"hour": 9, "minute": 0}
